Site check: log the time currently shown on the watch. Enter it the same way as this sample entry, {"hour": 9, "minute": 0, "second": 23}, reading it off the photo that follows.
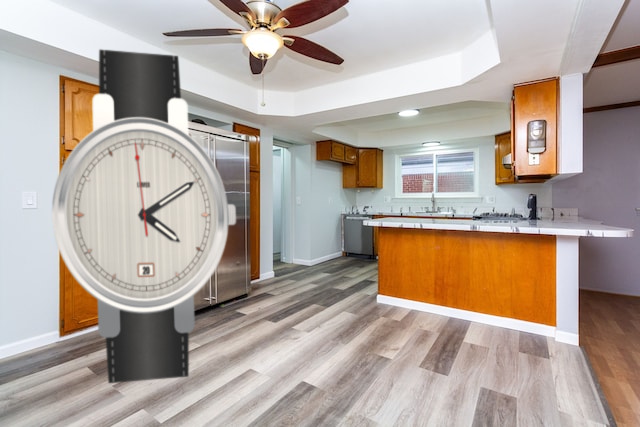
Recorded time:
{"hour": 4, "minute": 9, "second": 59}
